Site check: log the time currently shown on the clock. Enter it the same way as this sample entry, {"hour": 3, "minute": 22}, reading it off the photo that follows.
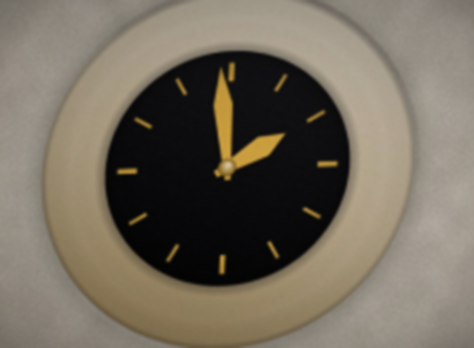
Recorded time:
{"hour": 1, "minute": 59}
